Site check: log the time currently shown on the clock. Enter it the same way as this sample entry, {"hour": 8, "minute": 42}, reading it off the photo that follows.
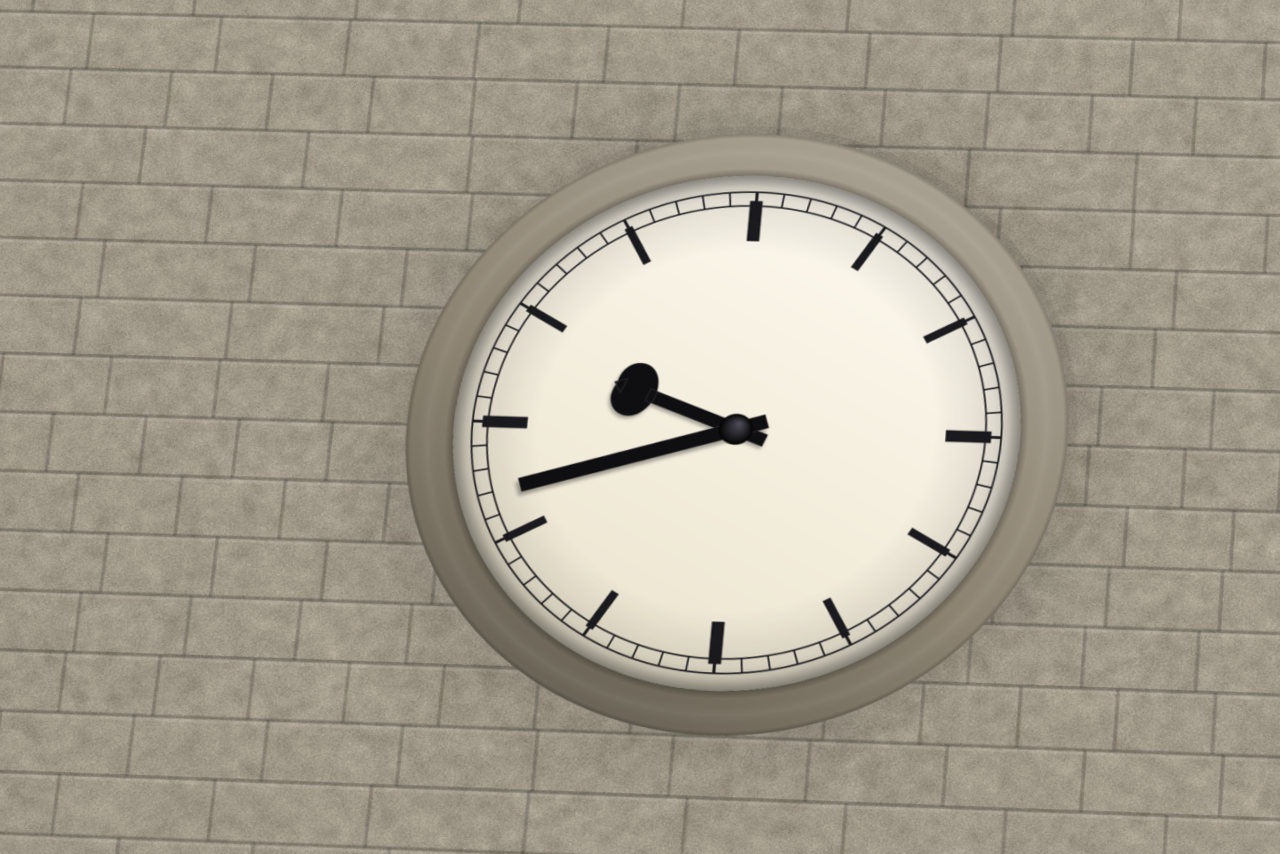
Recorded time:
{"hour": 9, "minute": 42}
